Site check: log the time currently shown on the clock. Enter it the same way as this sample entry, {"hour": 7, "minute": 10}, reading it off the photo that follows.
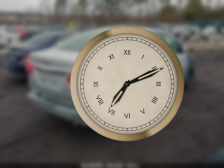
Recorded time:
{"hour": 7, "minute": 11}
